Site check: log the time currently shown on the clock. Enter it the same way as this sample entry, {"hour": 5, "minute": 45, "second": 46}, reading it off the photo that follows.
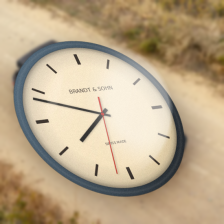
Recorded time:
{"hour": 7, "minute": 48, "second": 32}
